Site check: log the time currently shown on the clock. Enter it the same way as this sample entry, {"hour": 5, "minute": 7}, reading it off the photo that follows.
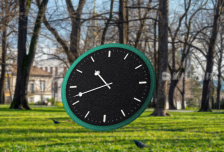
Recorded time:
{"hour": 10, "minute": 42}
